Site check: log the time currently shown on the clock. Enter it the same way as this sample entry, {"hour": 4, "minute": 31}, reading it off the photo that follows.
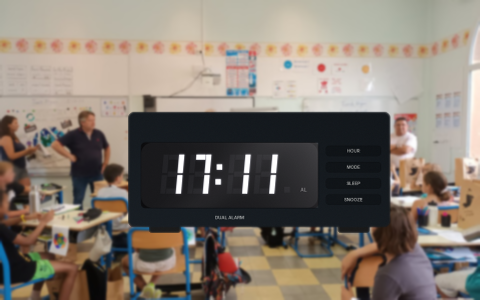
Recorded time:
{"hour": 17, "minute": 11}
